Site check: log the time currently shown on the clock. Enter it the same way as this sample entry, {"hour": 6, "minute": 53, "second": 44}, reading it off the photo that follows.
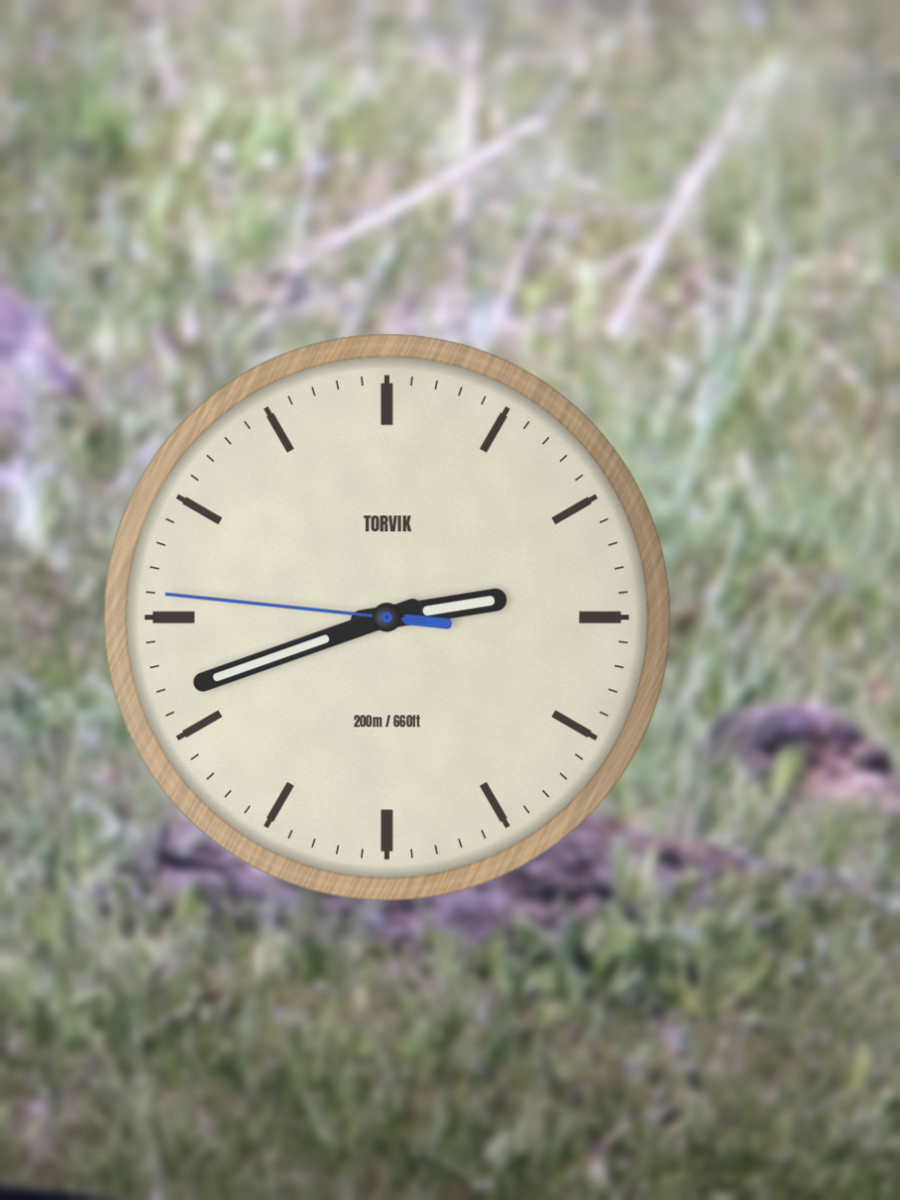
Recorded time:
{"hour": 2, "minute": 41, "second": 46}
